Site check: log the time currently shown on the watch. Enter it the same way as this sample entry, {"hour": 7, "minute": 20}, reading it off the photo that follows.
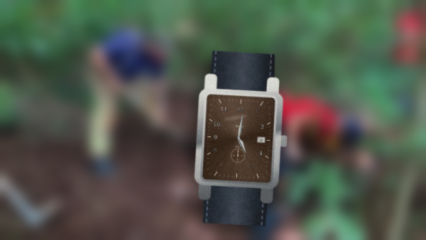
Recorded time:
{"hour": 5, "minute": 1}
